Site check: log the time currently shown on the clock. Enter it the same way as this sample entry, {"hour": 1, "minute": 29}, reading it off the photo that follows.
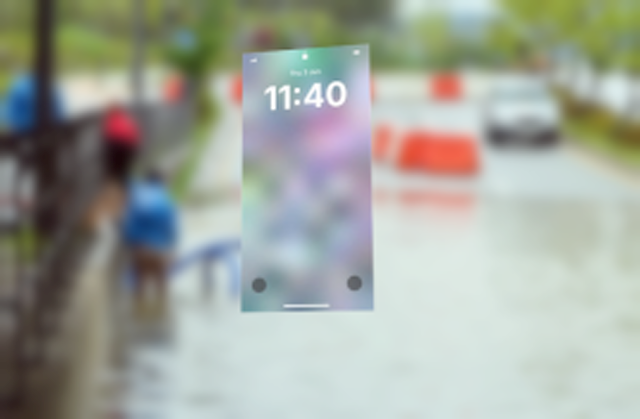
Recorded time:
{"hour": 11, "minute": 40}
